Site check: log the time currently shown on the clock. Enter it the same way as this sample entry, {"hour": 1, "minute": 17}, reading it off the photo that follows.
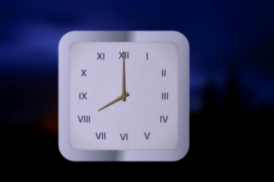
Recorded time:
{"hour": 8, "minute": 0}
